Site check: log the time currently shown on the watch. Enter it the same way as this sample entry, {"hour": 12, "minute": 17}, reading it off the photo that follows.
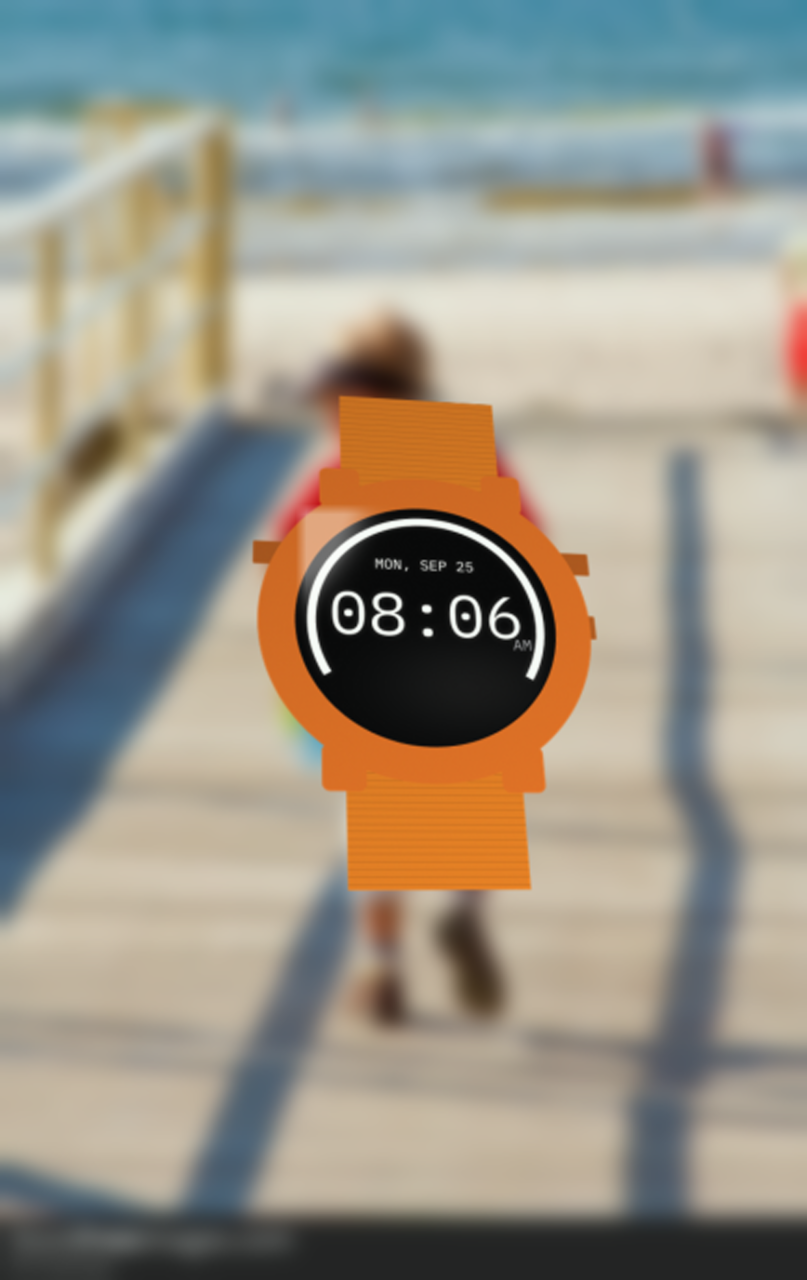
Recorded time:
{"hour": 8, "minute": 6}
